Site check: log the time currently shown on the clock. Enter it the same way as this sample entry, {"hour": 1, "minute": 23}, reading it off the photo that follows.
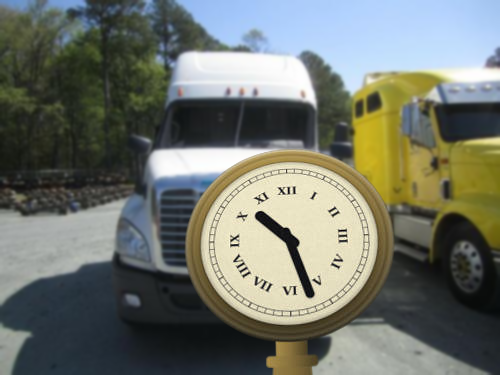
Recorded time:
{"hour": 10, "minute": 27}
